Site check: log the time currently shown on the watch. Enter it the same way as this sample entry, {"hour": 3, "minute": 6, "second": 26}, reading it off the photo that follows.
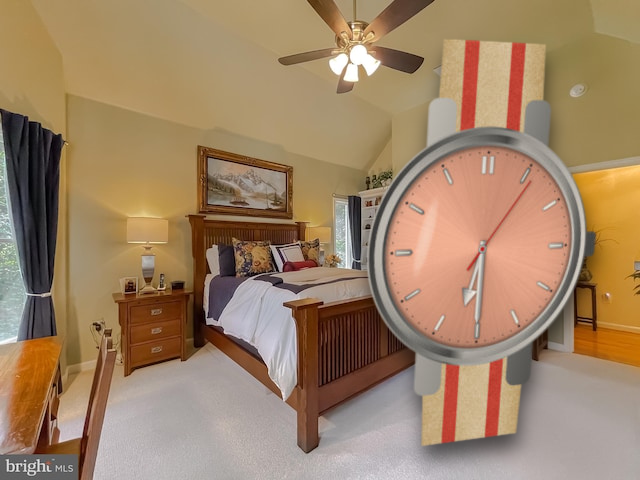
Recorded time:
{"hour": 6, "minute": 30, "second": 6}
